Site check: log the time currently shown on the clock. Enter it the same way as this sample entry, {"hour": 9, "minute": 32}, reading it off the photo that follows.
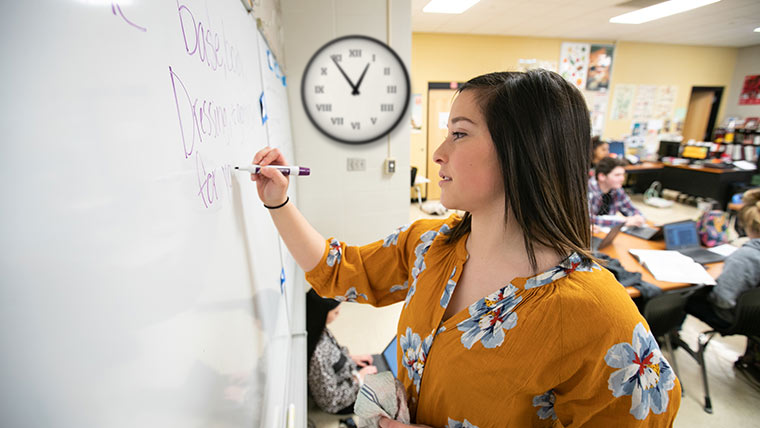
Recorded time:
{"hour": 12, "minute": 54}
